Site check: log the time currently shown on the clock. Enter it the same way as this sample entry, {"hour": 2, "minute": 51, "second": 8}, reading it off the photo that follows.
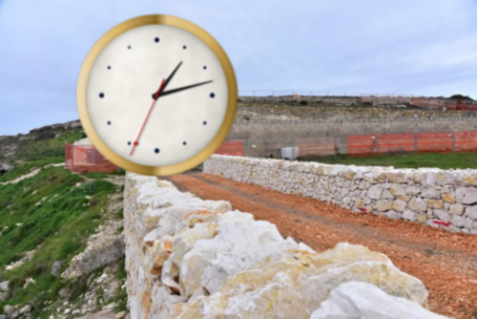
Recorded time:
{"hour": 1, "minute": 12, "second": 34}
